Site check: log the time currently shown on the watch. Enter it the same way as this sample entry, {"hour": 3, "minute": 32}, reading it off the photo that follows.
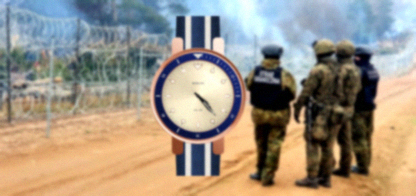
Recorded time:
{"hour": 4, "minute": 23}
